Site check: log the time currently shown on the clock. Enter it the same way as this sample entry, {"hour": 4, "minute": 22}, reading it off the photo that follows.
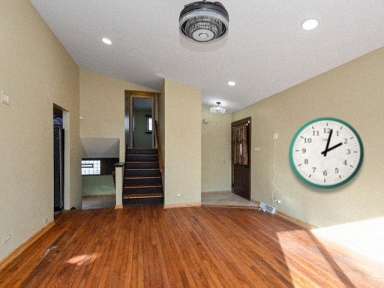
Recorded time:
{"hour": 2, "minute": 2}
